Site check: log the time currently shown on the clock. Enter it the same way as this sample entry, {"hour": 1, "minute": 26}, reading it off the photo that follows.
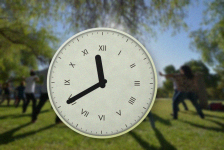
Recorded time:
{"hour": 11, "minute": 40}
